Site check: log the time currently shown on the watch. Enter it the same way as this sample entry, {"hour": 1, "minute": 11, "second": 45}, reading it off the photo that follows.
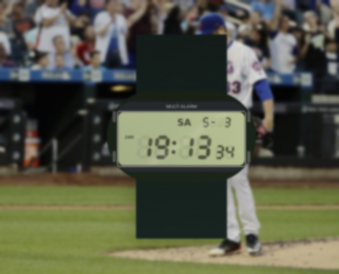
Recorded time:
{"hour": 19, "minute": 13, "second": 34}
